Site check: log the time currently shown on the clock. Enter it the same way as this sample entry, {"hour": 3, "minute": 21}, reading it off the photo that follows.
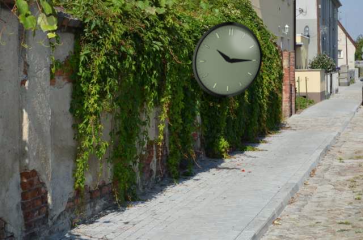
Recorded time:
{"hour": 10, "minute": 15}
